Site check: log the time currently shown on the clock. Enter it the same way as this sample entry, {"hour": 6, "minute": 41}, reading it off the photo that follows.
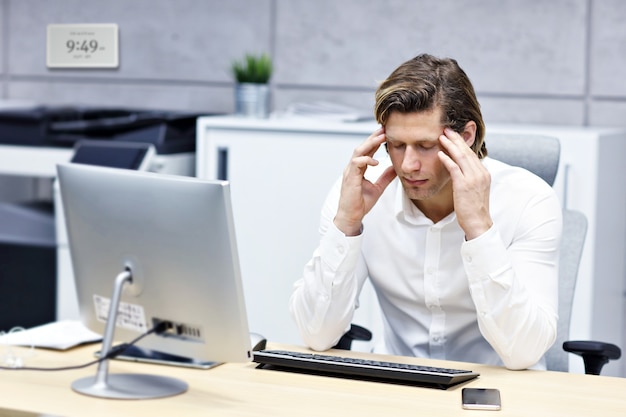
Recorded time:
{"hour": 9, "minute": 49}
